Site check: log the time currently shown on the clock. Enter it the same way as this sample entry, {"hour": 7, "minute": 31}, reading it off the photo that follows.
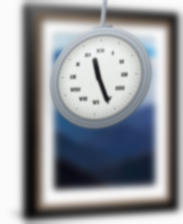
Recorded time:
{"hour": 11, "minute": 26}
